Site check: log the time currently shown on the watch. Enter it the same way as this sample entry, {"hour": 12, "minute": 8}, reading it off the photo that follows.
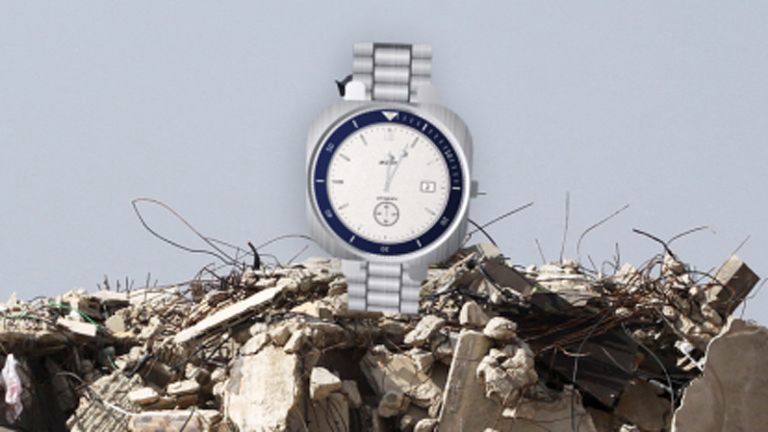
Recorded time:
{"hour": 12, "minute": 4}
